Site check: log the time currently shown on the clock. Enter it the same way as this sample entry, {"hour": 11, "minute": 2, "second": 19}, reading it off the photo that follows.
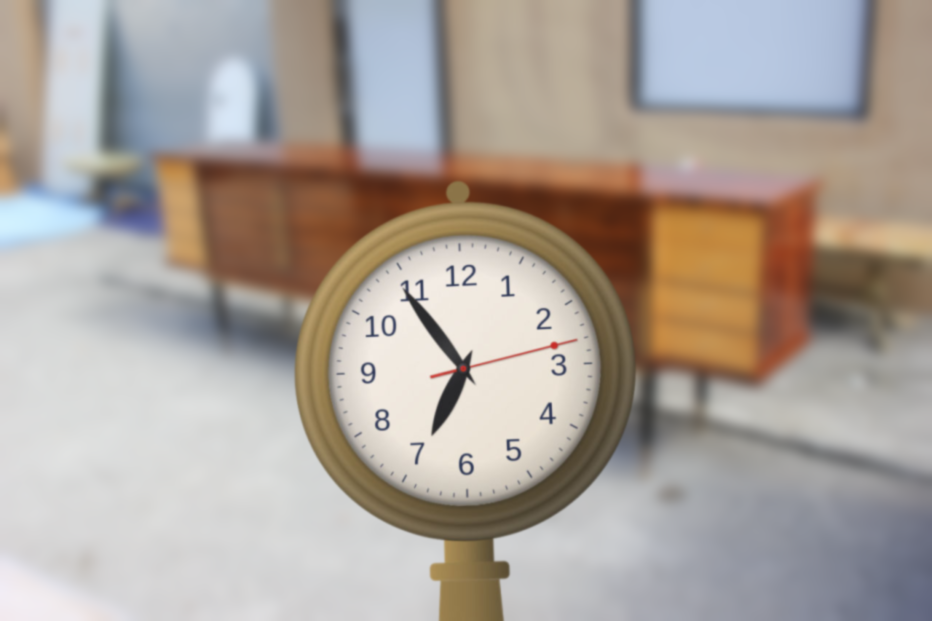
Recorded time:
{"hour": 6, "minute": 54, "second": 13}
